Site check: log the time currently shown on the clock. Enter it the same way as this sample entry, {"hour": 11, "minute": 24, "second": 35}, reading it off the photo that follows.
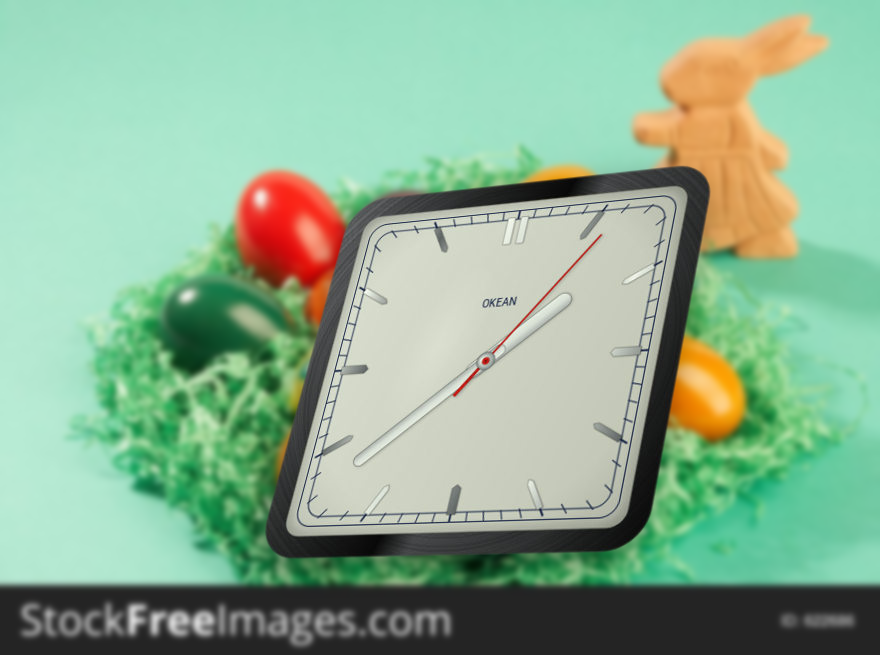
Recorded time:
{"hour": 1, "minute": 38, "second": 6}
